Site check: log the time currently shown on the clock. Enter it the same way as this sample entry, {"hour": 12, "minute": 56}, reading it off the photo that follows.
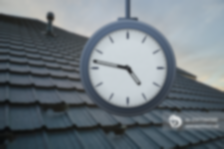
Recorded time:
{"hour": 4, "minute": 47}
